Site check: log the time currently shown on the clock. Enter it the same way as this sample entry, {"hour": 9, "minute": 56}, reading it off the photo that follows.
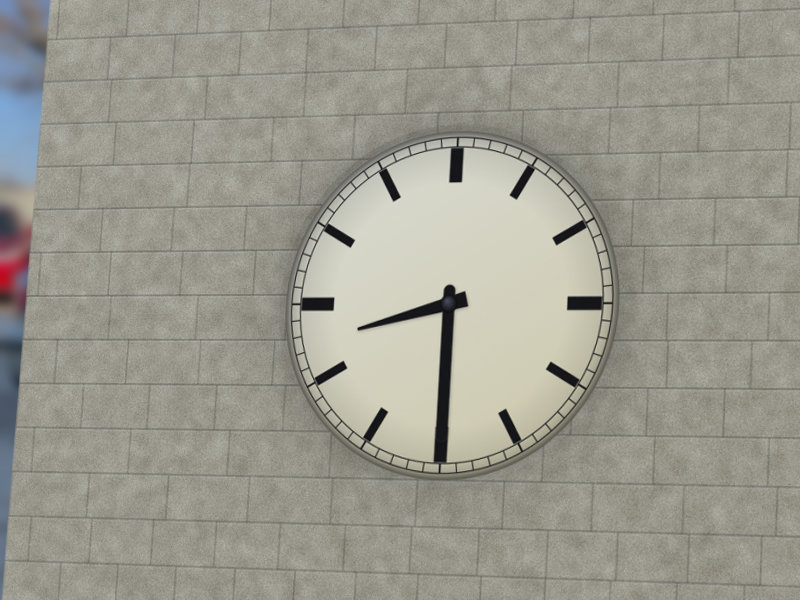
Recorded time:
{"hour": 8, "minute": 30}
